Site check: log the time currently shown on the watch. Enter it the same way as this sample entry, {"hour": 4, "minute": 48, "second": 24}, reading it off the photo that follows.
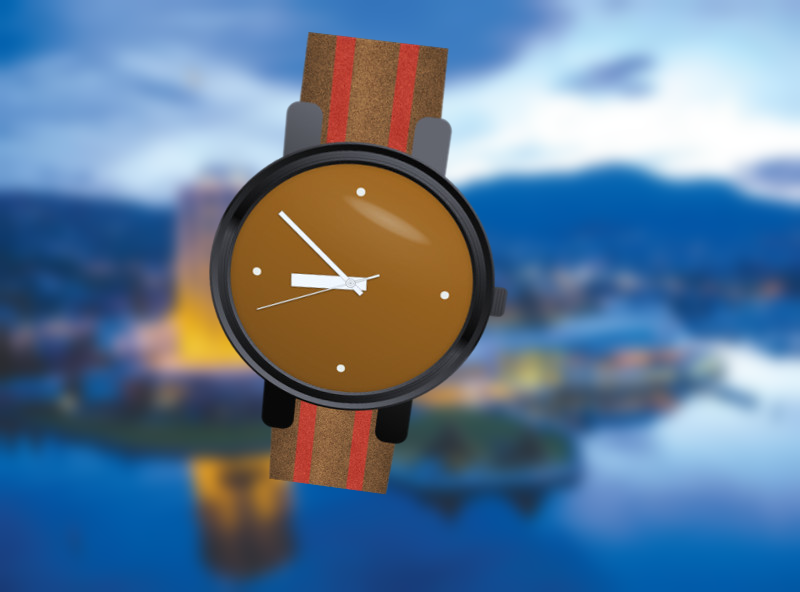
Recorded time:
{"hour": 8, "minute": 51, "second": 41}
